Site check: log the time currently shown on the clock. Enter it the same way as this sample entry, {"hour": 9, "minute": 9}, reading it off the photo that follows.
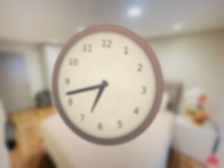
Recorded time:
{"hour": 6, "minute": 42}
